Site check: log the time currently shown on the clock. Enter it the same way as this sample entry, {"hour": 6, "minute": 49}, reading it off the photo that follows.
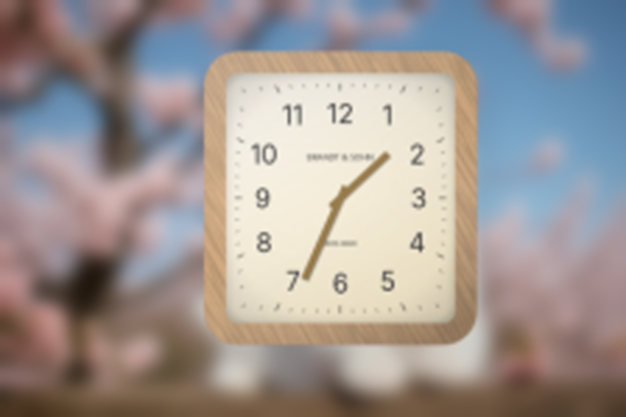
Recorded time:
{"hour": 1, "minute": 34}
